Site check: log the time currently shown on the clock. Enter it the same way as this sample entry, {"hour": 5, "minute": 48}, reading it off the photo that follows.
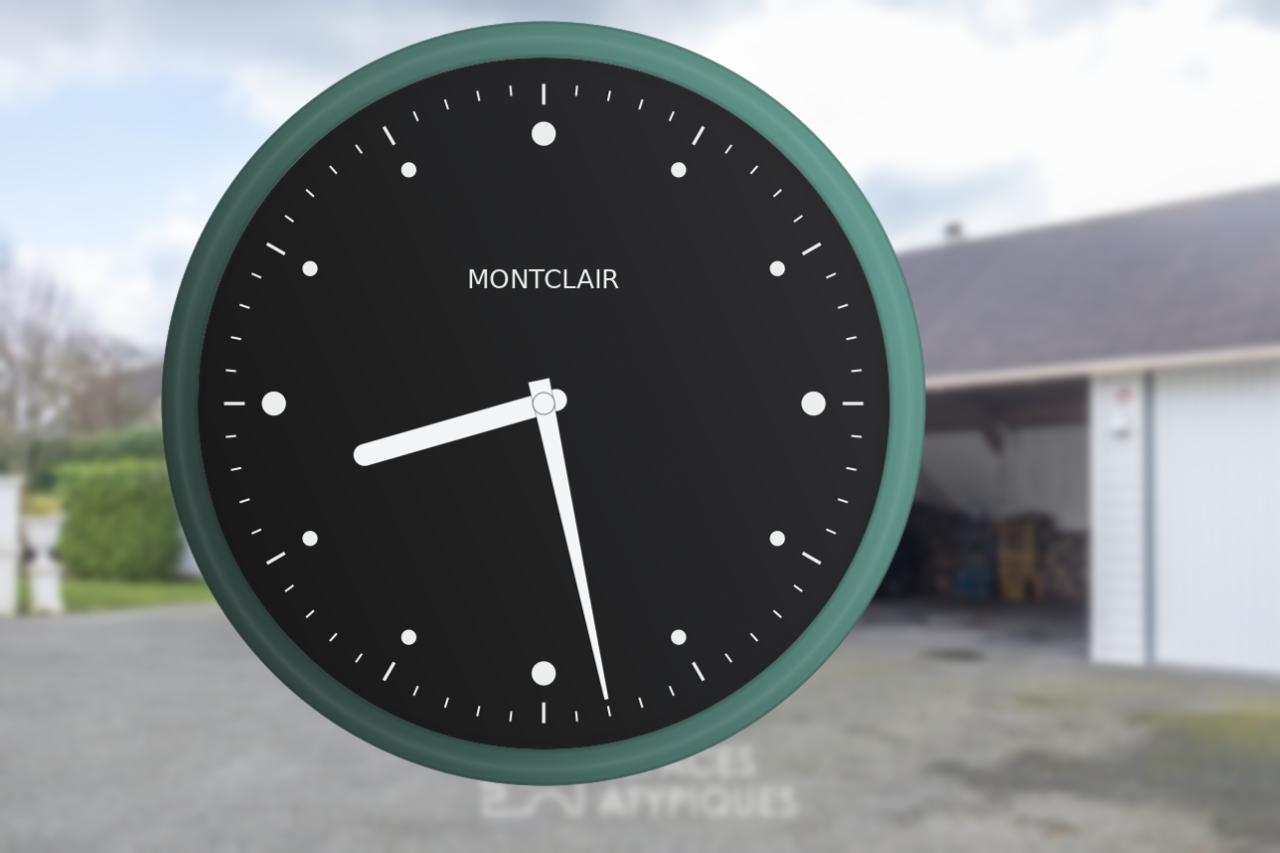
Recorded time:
{"hour": 8, "minute": 28}
